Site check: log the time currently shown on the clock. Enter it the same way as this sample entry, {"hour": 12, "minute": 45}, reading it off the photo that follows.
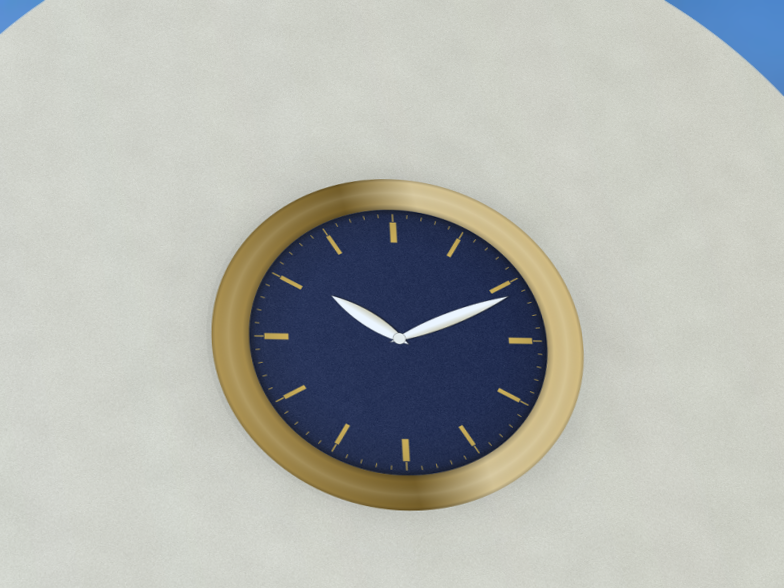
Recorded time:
{"hour": 10, "minute": 11}
